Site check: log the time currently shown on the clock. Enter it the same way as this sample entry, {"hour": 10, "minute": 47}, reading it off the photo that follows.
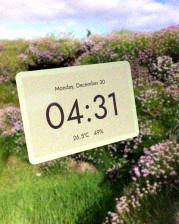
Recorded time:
{"hour": 4, "minute": 31}
